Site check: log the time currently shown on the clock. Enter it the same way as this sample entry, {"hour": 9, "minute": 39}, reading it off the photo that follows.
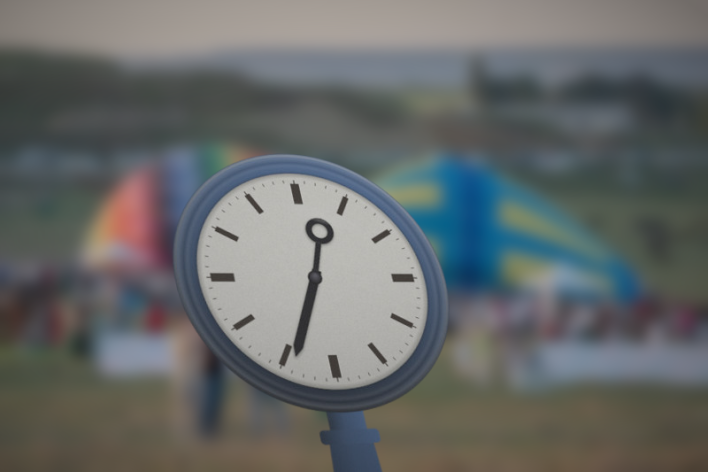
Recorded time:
{"hour": 12, "minute": 34}
